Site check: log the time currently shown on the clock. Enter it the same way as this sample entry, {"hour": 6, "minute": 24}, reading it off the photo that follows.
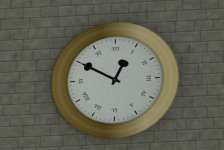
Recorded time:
{"hour": 12, "minute": 50}
